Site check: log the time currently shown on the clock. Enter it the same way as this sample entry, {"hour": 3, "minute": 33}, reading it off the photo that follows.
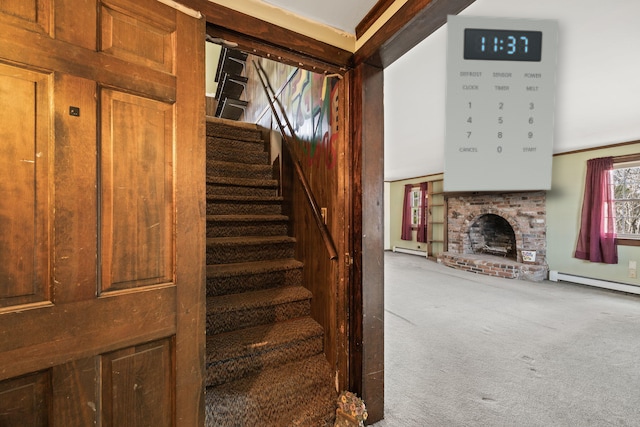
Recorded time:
{"hour": 11, "minute": 37}
